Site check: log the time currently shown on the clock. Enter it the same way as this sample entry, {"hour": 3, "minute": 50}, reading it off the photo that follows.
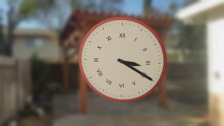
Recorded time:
{"hour": 3, "minute": 20}
